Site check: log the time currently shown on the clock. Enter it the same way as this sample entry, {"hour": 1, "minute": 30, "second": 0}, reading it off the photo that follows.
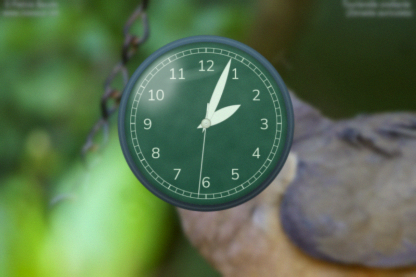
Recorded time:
{"hour": 2, "minute": 3, "second": 31}
